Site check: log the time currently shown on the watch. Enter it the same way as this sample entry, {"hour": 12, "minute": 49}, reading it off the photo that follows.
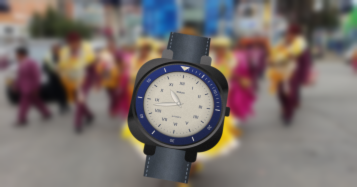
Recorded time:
{"hour": 10, "minute": 43}
